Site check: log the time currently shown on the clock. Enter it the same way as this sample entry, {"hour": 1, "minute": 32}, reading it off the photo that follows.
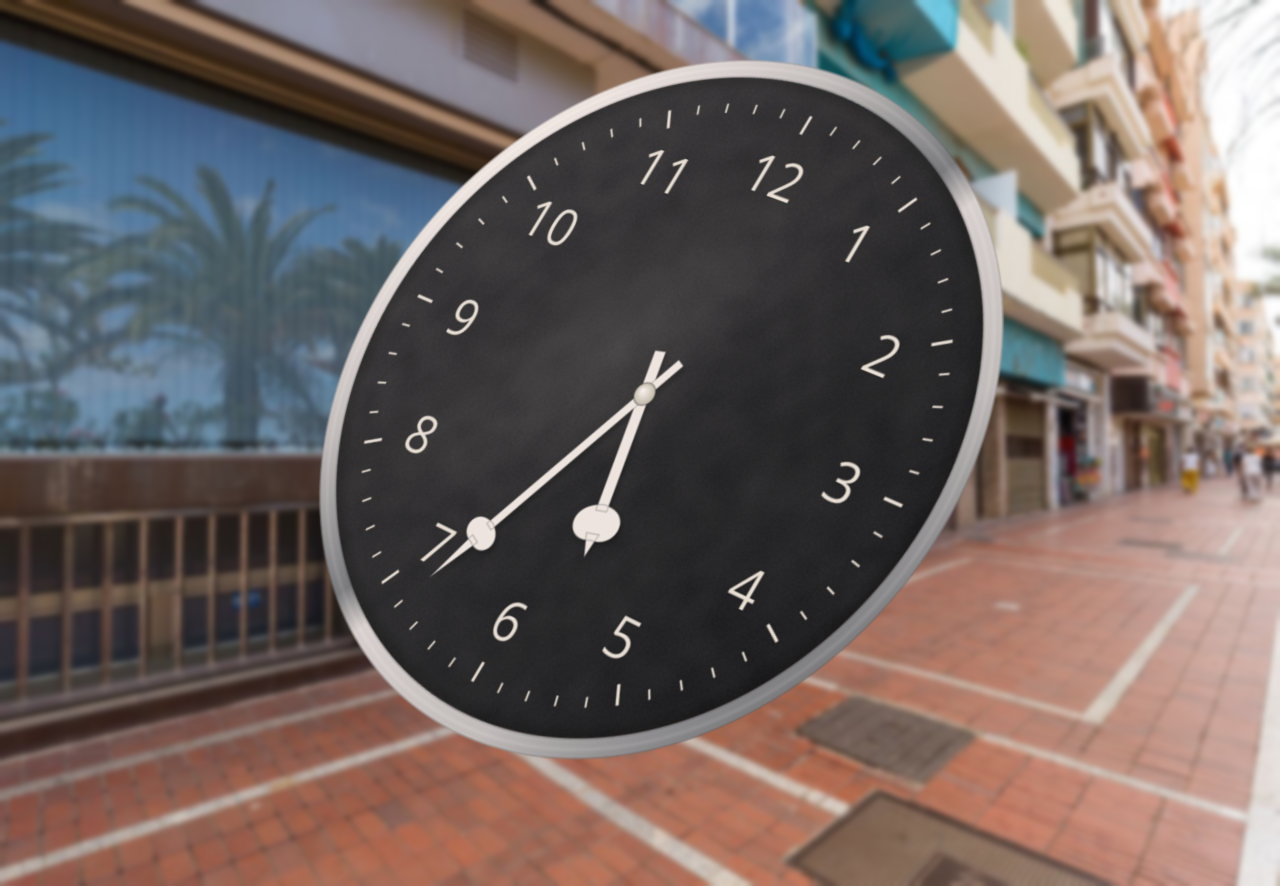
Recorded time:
{"hour": 5, "minute": 34}
